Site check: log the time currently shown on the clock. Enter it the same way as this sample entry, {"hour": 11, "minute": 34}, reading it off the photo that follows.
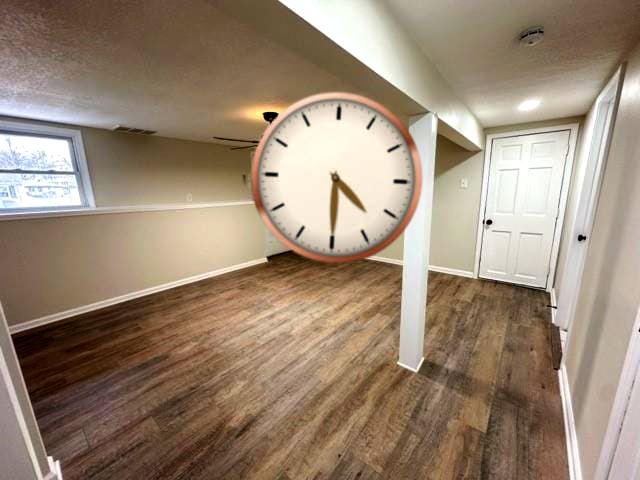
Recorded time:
{"hour": 4, "minute": 30}
